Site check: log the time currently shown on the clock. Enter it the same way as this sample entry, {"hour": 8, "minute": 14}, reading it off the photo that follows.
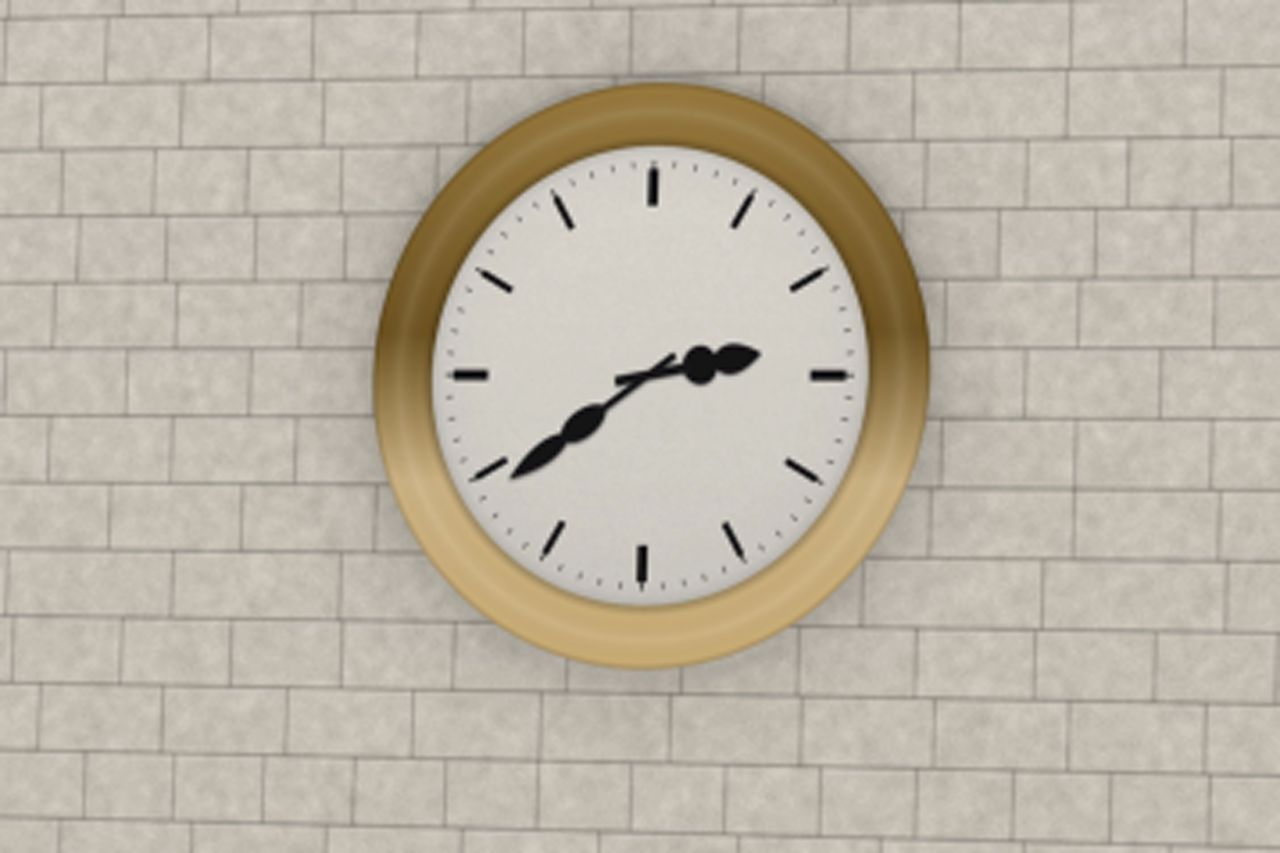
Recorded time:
{"hour": 2, "minute": 39}
